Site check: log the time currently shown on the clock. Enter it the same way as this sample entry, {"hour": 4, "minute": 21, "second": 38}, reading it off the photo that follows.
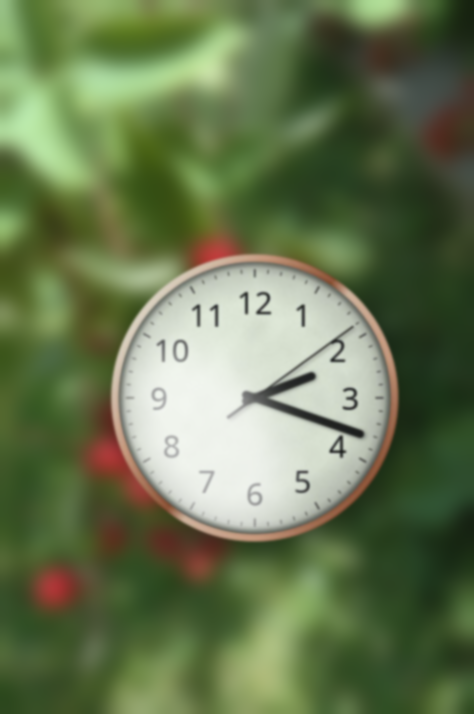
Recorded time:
{"hour": 2, "minute": 18, "second": 9}
